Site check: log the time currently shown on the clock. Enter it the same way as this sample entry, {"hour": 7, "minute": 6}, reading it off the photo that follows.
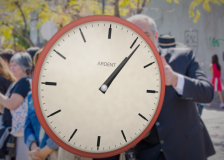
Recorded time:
{"hour": 1, "minute": 6}
